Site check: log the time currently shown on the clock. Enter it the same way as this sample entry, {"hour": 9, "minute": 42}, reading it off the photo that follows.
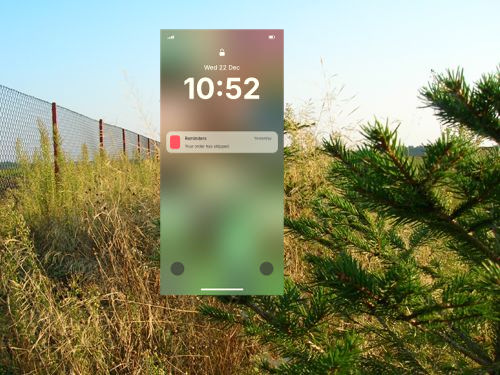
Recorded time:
{"hour": 10, "minute": 52}
